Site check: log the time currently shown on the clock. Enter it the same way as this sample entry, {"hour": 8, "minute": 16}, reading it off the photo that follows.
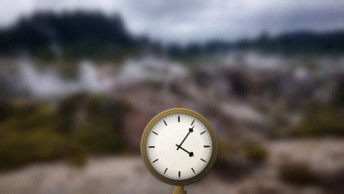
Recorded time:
{"hour": 4, "minute": 6}
